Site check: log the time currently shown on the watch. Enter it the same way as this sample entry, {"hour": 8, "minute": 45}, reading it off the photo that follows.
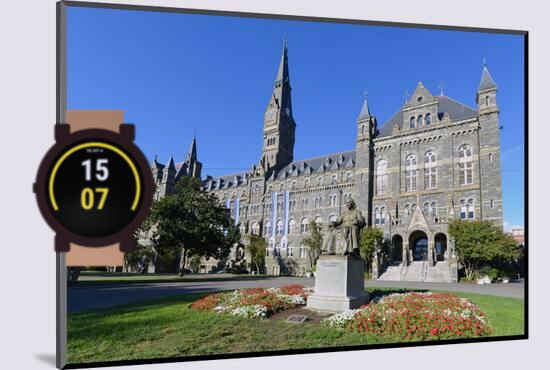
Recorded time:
{"hour": 15, "minute": 7}
